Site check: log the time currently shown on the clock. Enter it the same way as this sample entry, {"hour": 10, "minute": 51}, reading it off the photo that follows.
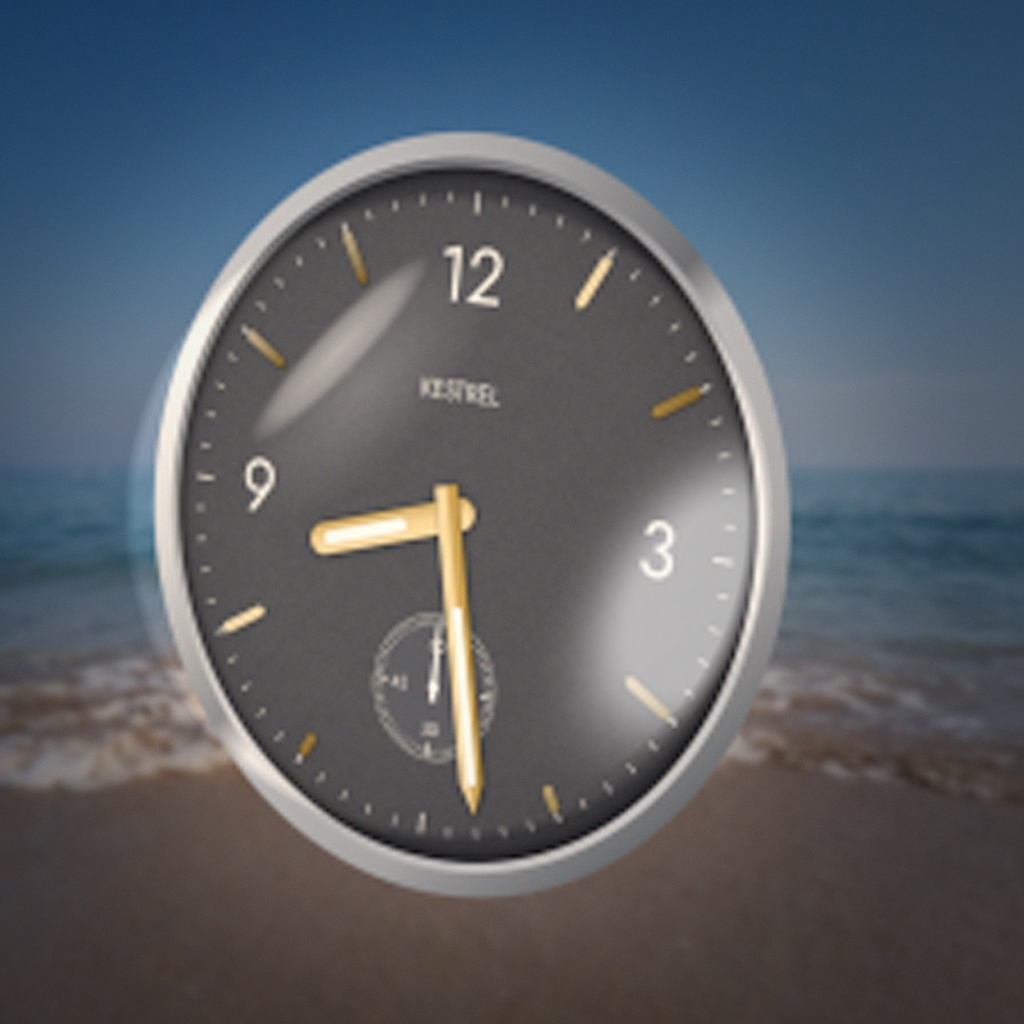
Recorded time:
{"hour": 8, "minute": 28}
